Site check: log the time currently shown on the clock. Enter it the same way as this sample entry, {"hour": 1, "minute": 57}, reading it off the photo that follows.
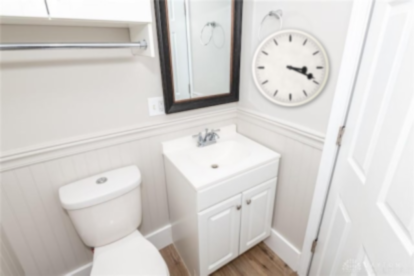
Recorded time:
{"hour": 3, "minute": 19}
